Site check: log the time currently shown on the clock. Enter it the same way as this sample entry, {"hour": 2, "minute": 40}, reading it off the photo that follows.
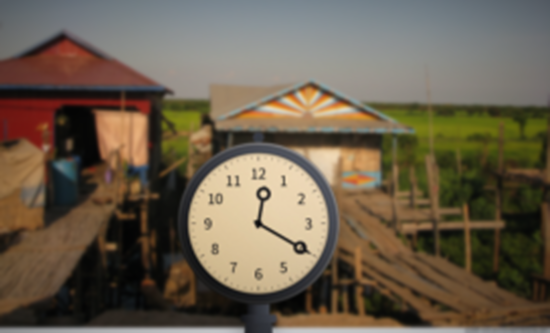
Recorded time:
{"hour": 12, "minute": 20}
